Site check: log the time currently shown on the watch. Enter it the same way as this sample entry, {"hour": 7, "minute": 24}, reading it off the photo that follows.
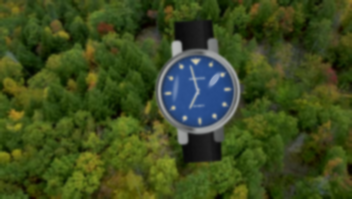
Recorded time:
{"hour": 6, "minute": 58}
